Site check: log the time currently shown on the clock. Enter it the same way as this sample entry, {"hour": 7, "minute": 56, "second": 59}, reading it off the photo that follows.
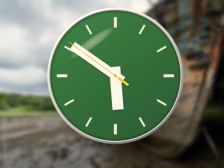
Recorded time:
{"hour": 5, "minute": 50, "second": 51}
